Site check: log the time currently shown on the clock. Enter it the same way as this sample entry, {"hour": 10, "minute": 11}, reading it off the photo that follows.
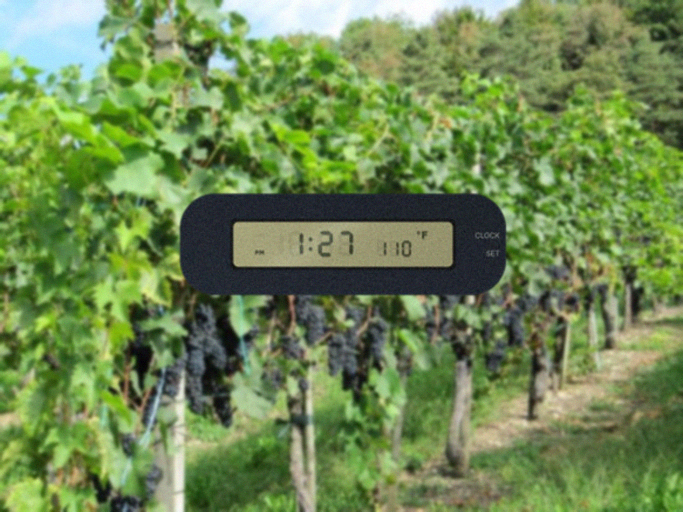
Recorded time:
{"hour": 1, "minute": 27}
